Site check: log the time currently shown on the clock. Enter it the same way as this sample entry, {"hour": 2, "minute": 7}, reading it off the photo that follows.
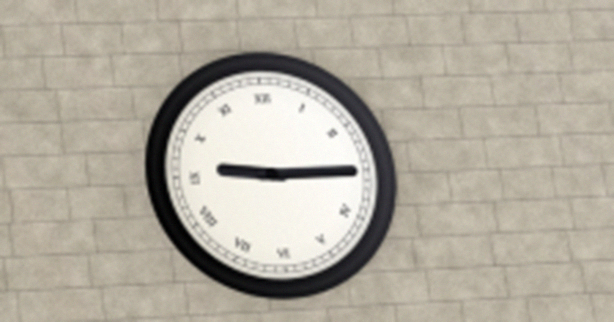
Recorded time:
{"hour": 9, "minute": 15}
